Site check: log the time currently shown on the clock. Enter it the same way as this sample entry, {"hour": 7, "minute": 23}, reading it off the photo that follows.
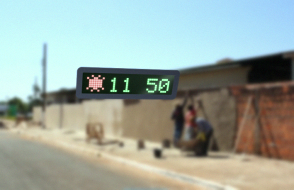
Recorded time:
{"hour": 11, "minute": 50}
